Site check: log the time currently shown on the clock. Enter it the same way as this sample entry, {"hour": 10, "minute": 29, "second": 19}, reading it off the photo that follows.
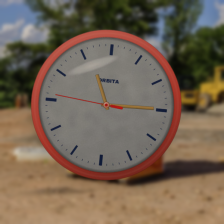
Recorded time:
{"hour": 11, "minute": 14, "second": 46}
